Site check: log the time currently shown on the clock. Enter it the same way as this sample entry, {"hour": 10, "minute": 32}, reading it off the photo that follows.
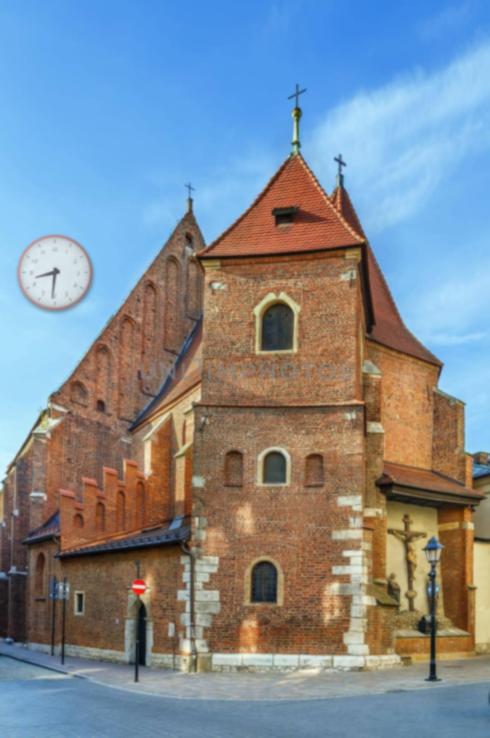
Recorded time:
{"hour": 8, "minute": 31}
